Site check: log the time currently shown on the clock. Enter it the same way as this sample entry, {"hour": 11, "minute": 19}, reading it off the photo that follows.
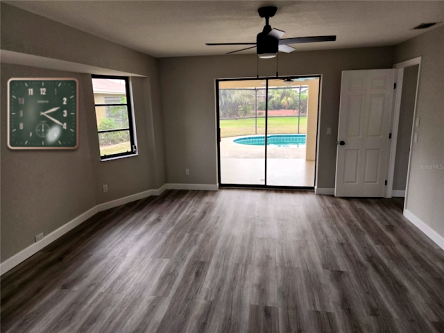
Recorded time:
{"hour": 2, "minute": 20}
